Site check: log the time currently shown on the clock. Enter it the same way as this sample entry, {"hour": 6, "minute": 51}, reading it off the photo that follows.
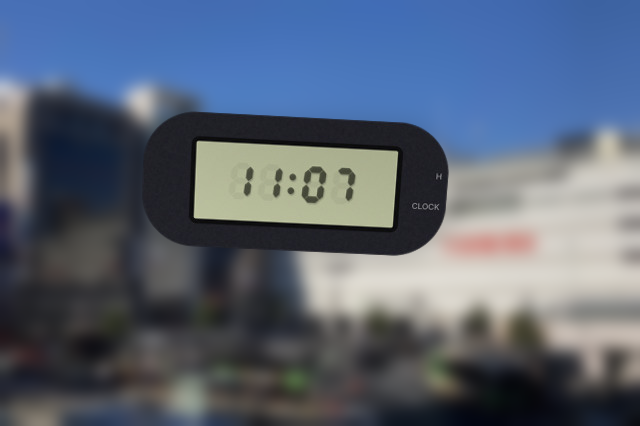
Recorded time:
{"hour": 11, "minute": 7}
